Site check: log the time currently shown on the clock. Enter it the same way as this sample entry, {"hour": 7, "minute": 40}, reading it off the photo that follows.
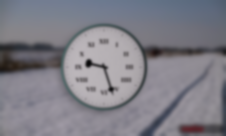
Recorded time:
{"hour": 9, "minute": 27}
